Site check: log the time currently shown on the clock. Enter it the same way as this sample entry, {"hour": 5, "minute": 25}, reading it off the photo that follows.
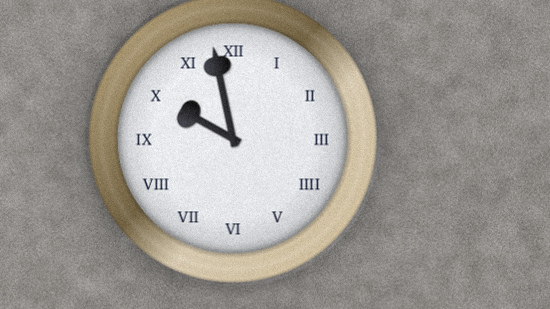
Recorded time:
{"hour": 9, "minute": 58}
